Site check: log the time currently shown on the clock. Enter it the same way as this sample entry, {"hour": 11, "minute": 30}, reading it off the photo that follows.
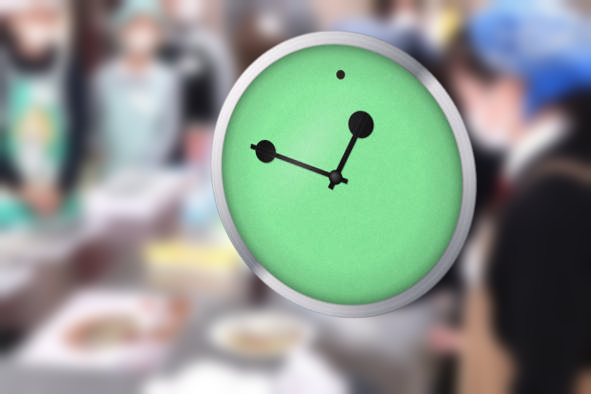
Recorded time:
{"hour": 12, "minute": 47}
